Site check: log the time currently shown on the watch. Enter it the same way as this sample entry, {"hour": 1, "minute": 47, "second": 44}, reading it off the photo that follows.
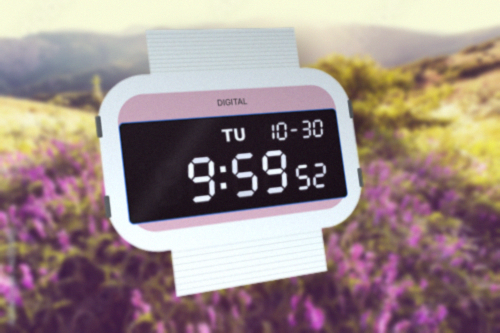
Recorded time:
{"hour": 9, "minute": 59, "second": 52}
